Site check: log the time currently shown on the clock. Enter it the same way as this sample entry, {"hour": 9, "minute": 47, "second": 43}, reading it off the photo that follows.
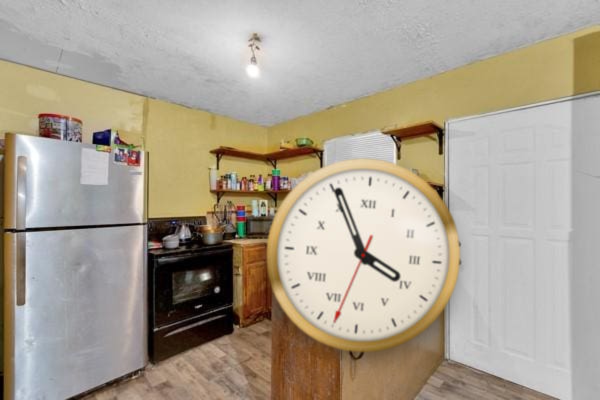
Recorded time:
{"hour": 3, "minute": 55, "second": 33}
